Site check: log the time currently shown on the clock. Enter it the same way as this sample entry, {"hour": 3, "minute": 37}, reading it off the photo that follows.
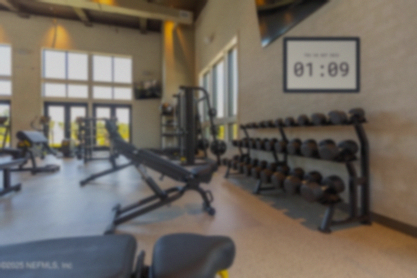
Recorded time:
{"hour": 1, "minute": 9}
